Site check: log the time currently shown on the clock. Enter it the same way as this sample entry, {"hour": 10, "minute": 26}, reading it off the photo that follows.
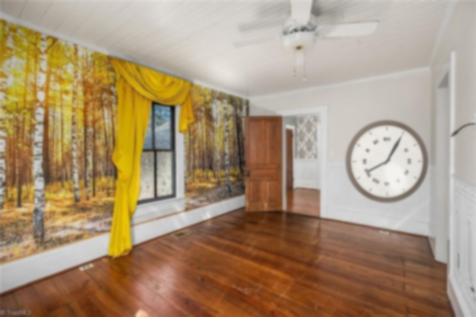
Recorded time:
{"hour": 8, "minute": 5}
